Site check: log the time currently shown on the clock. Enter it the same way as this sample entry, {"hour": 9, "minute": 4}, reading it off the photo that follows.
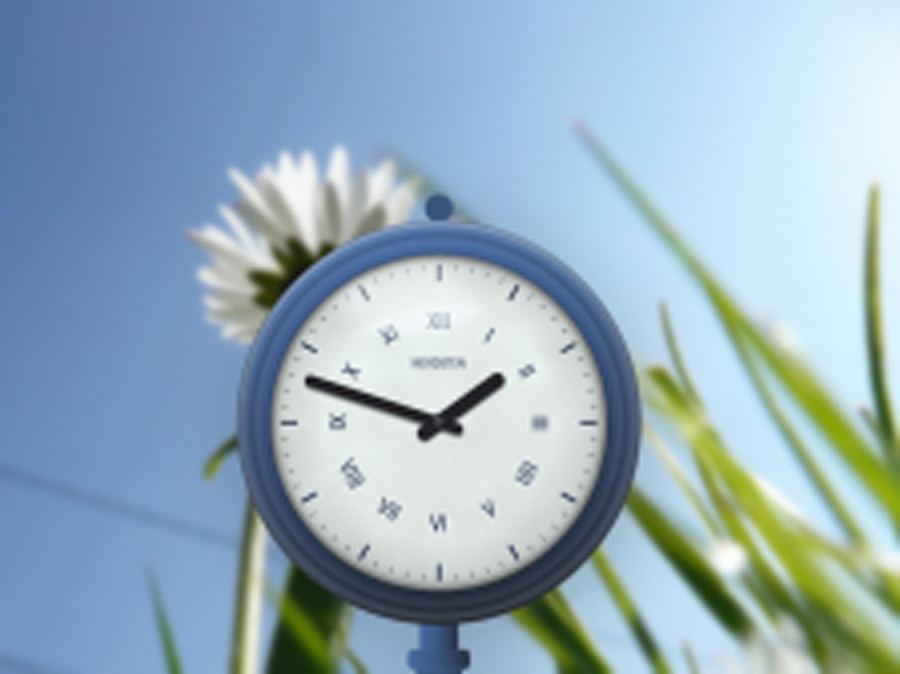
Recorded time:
{"hour": 1, "minute": 48}
